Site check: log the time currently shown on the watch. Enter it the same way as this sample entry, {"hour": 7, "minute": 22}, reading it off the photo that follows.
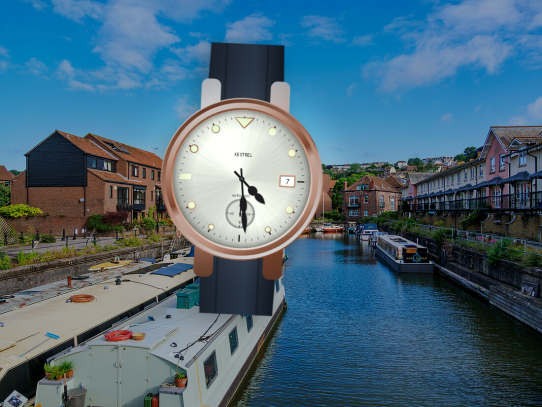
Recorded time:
{"hour": 4, "minute": 29}
